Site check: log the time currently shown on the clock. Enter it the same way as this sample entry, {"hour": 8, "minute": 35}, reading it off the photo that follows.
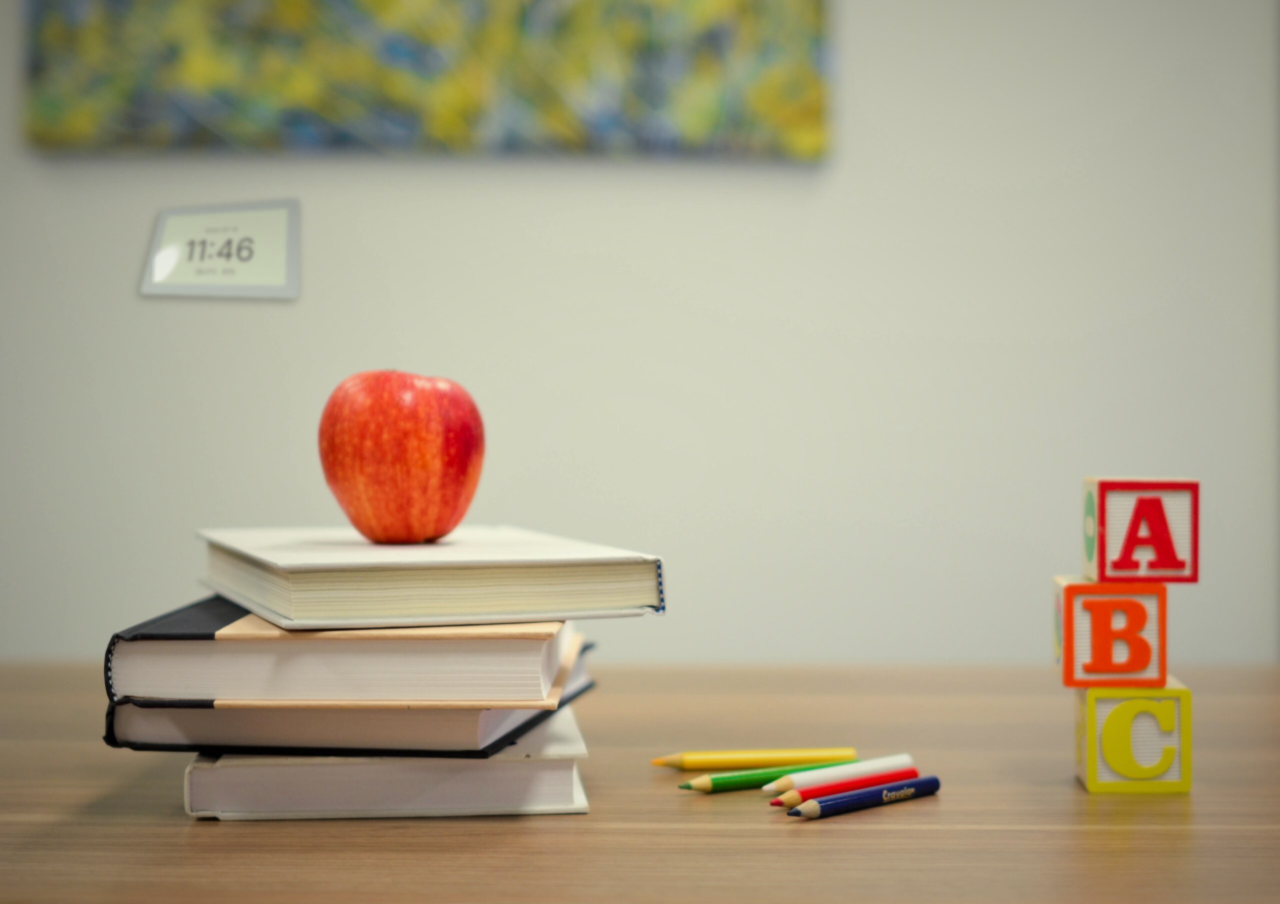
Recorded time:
{"hour": 11, "minute": 46}
